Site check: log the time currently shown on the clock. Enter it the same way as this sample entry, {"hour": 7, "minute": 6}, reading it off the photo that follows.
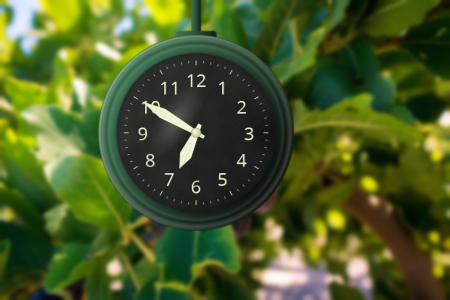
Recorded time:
{"hour": 6, "minute": 50}
